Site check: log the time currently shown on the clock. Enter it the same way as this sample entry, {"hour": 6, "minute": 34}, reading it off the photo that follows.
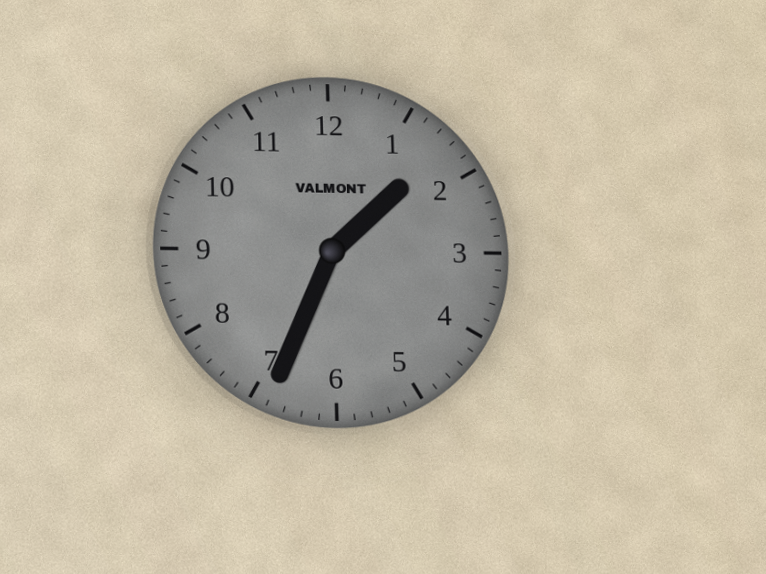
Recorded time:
{"hour": 1, "minute": 34}
